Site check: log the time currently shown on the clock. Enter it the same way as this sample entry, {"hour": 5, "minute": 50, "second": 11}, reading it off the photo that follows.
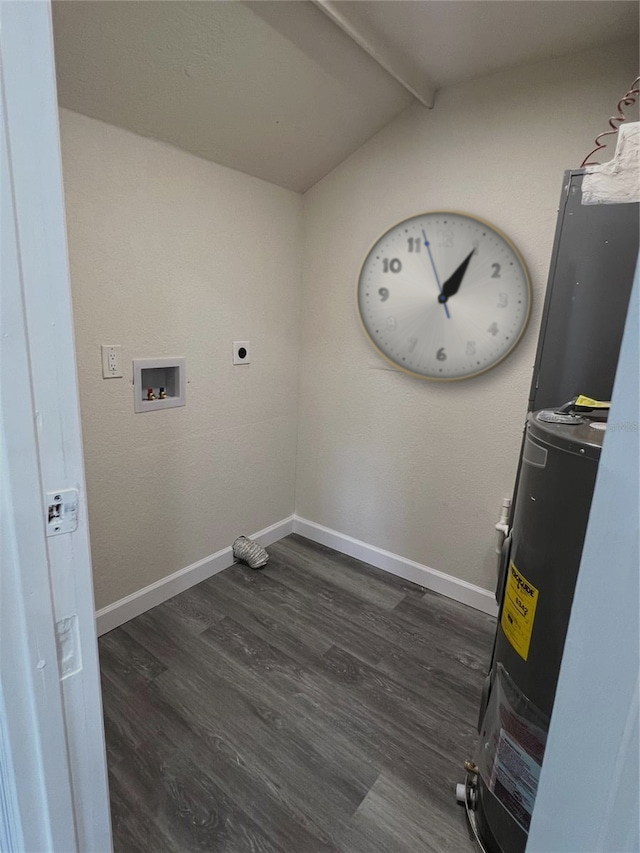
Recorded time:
{"hour": 1, "minute": 4, "second": 57}
